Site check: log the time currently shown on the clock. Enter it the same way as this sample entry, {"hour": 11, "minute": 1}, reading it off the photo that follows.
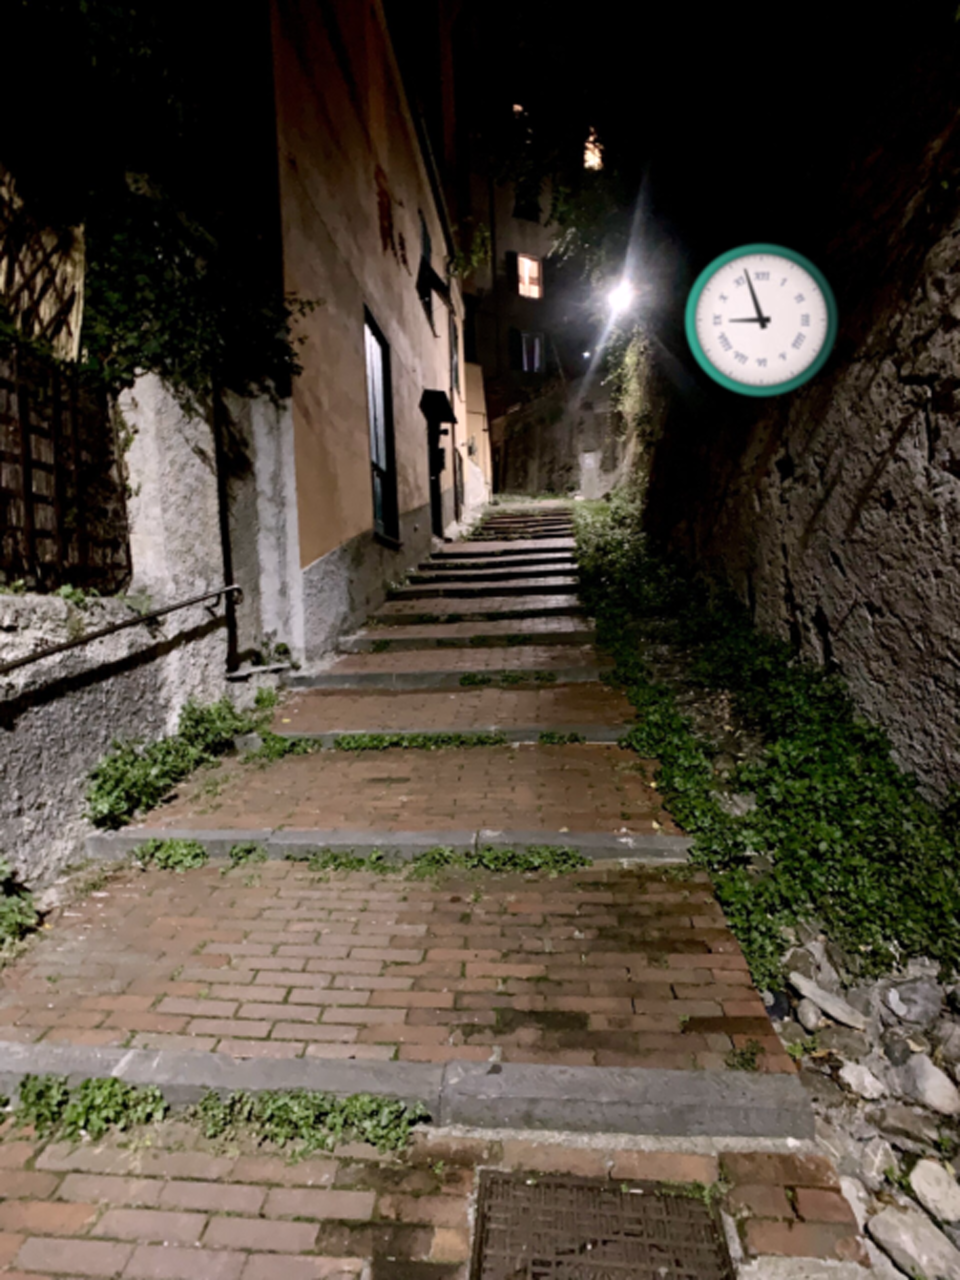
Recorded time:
{"hour": 8, "minute": 57}
